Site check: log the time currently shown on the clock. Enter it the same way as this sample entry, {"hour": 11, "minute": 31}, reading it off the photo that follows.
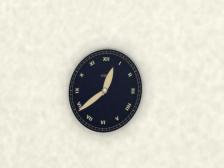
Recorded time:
{"hour": 12, "minute": 39}
